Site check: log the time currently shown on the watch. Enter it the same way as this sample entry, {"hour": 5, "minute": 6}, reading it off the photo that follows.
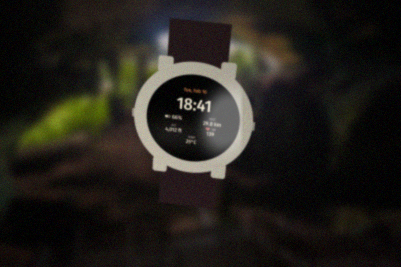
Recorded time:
{"hour": 18, "minute": 41}
